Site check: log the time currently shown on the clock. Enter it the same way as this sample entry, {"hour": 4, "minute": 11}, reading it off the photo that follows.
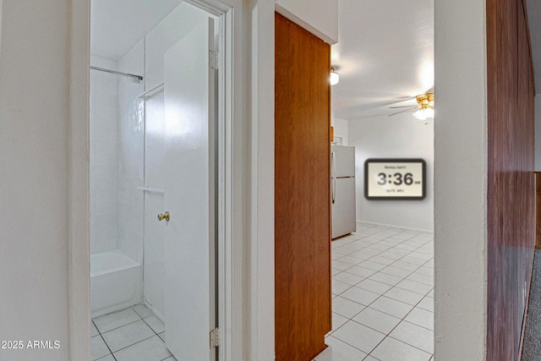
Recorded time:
{"hour": 3, "minute": 36}
